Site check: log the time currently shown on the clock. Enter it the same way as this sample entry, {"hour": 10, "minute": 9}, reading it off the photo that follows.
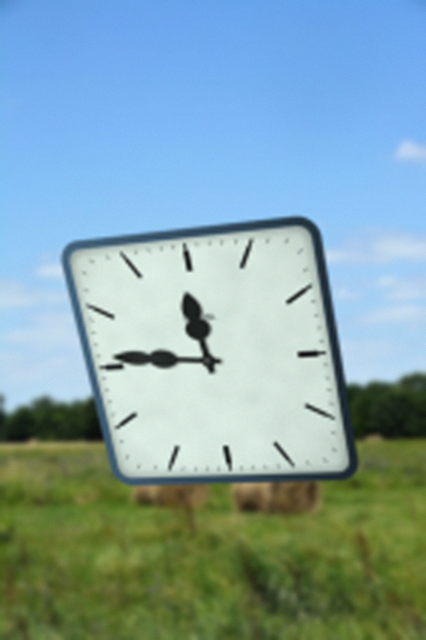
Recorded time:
{"hour": 11, "minute": 46}
